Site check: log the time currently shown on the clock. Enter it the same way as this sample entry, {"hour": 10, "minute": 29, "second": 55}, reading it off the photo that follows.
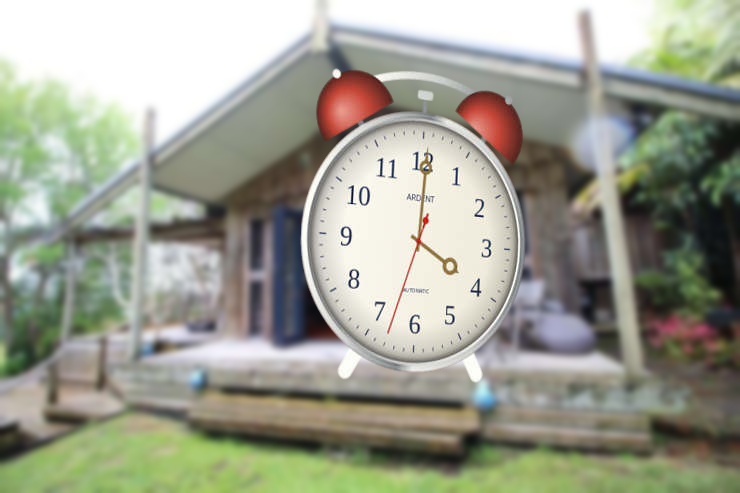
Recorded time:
{"hour": 4, "minute": 0, "second": 33}
